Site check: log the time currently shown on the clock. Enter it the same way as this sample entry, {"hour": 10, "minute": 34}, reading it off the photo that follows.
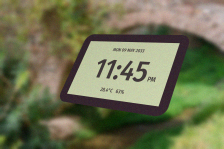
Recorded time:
{"hour": 11, "minute": 45}
